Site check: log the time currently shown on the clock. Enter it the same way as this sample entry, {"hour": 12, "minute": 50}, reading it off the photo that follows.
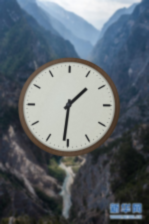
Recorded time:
{"hour": 1, "minute": 31}
